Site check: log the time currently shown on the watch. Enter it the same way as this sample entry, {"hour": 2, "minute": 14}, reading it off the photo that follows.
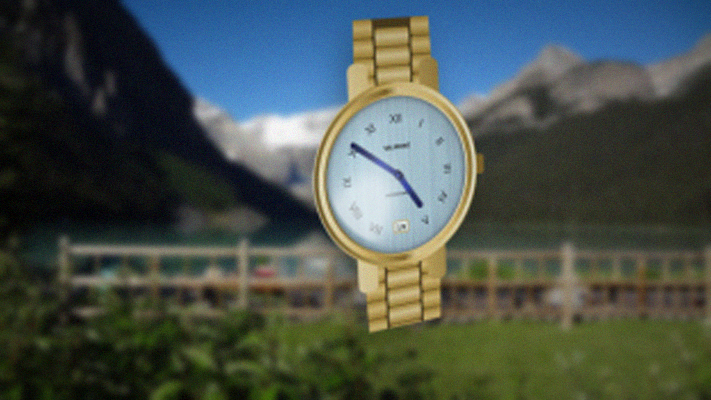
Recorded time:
{"hour": 4, "minute": 51}
